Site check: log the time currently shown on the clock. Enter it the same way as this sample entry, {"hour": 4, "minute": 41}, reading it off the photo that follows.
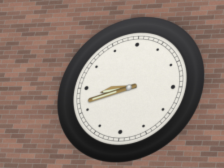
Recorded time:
{"hour": 8, "minute": 42}
